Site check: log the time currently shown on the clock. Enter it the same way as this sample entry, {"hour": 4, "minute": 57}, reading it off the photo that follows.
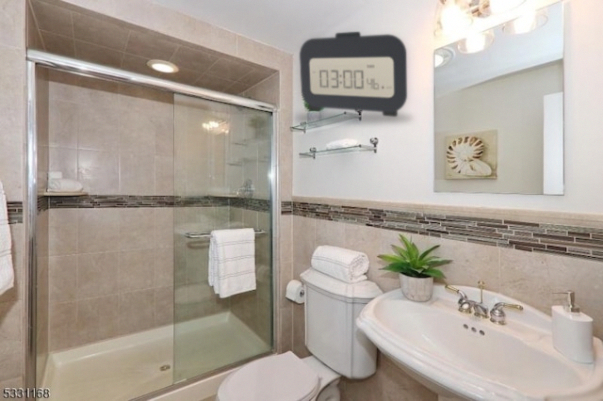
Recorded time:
{"hour": 3, "minute": 0}
